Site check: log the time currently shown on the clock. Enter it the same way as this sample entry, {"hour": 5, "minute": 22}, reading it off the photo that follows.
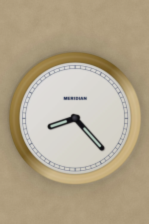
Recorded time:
{"hour": 8, "minute": 23}
